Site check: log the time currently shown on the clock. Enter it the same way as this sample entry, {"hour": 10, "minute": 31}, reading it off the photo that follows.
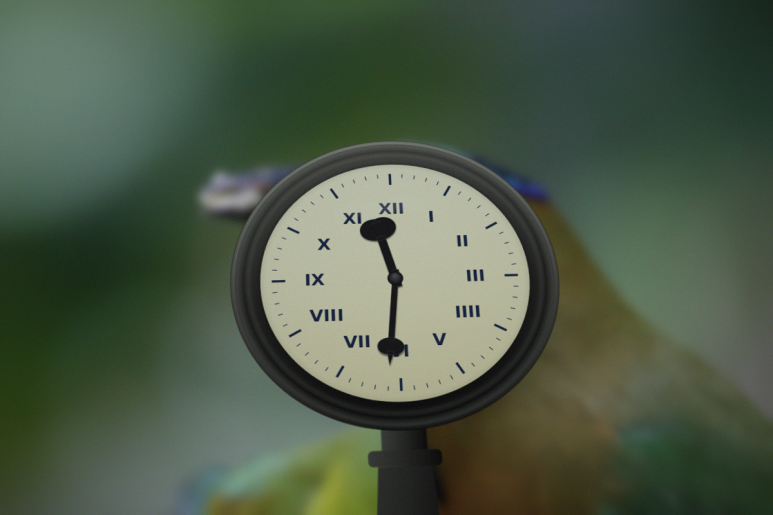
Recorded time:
{"hour": 11, "minute": 31}
